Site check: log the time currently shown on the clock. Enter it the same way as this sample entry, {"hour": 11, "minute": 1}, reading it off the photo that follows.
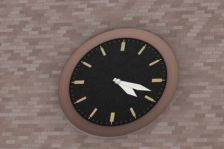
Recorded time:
{"hour": 4, "minute": 18}
